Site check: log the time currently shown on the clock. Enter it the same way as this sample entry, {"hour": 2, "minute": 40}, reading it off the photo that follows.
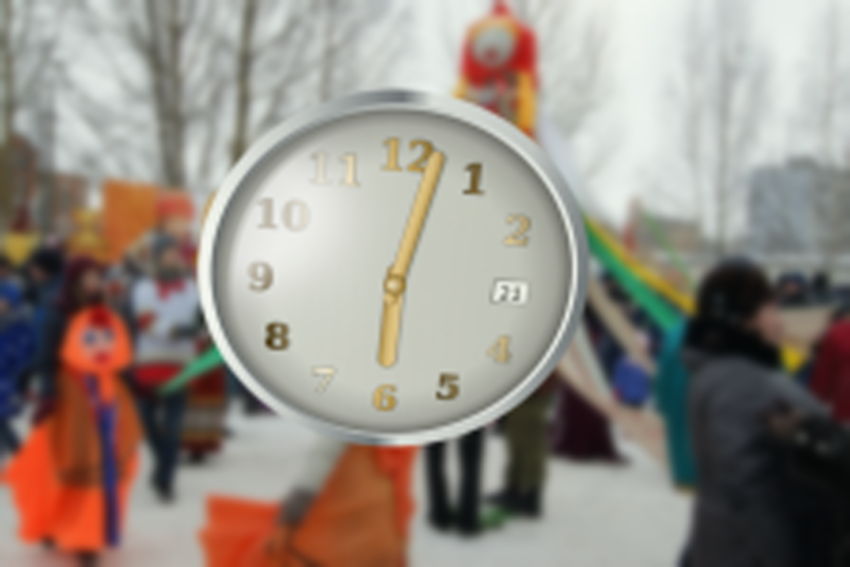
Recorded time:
{"hour": 6, "minute": 2}
